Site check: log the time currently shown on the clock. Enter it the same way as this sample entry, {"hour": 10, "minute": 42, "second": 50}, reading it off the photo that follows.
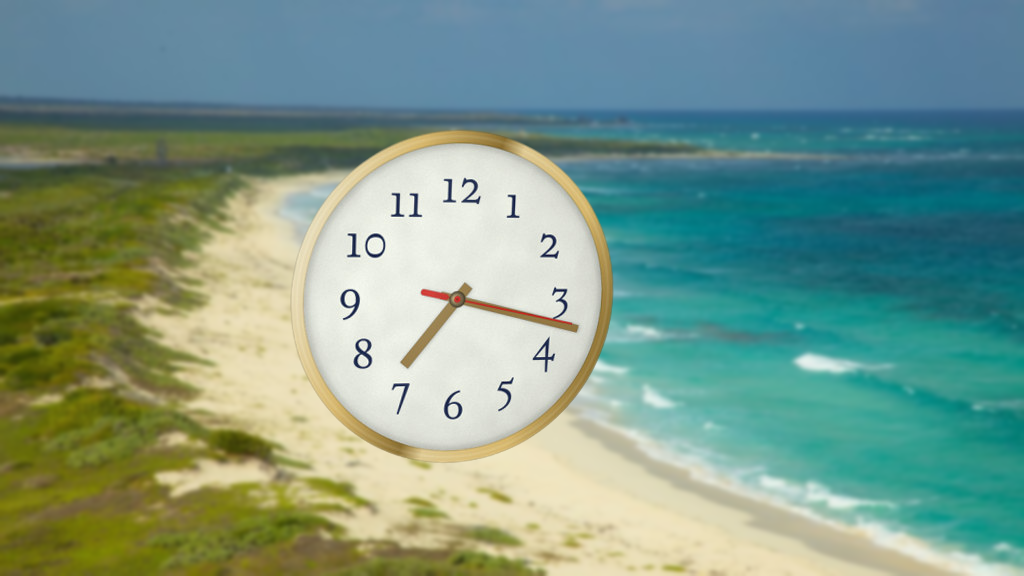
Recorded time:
{"hour": 7, "minute": 17, "second": 17}
